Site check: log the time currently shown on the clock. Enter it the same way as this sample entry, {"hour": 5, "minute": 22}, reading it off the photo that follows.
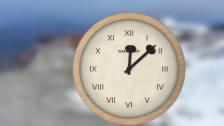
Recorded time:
{"hour": 12, "minute": 8}
